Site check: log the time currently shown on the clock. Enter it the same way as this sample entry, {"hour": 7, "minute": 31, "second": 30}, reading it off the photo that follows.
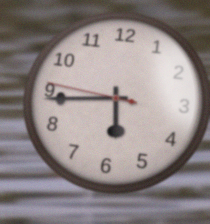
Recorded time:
{"hour": 5, "minute": 43, "second": 46}
